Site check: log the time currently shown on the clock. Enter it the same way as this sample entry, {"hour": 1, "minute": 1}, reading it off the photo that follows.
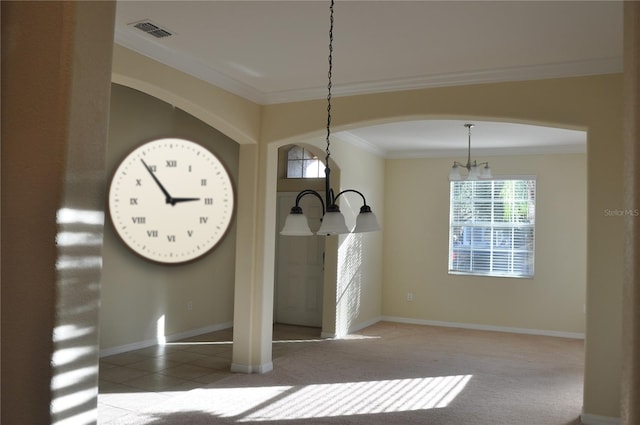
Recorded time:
{"hour": 2, "minute": 54}
